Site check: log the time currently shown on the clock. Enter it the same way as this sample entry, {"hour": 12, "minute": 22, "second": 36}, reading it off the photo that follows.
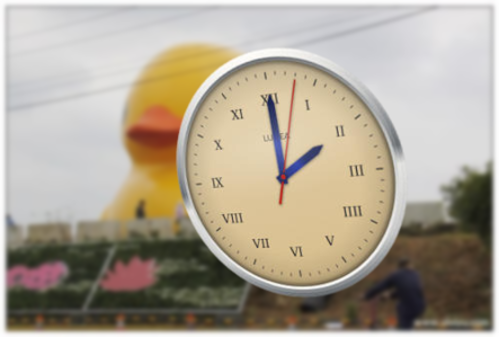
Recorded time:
{"hour": 2, "minute": 0, "second": 3}
